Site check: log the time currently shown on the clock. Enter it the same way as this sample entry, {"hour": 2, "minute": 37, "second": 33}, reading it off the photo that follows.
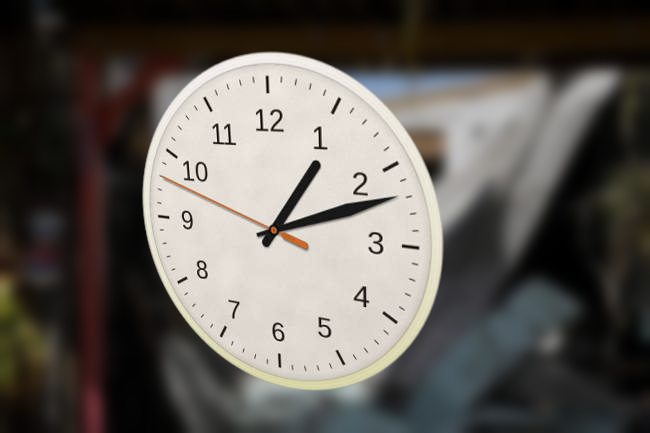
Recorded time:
{"hour": 1, "minute": 11, "second": 48}
